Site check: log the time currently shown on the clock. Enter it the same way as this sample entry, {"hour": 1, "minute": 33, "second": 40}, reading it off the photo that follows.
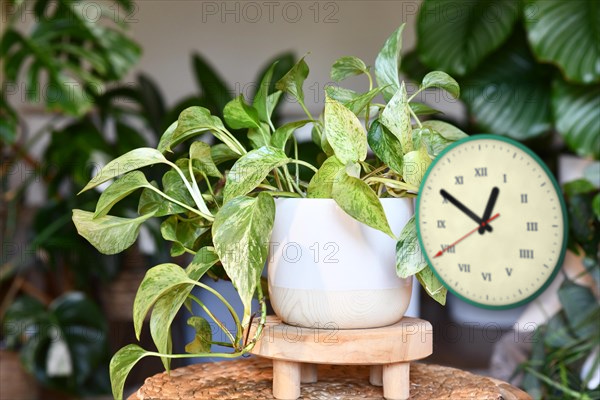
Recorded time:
{"hour": 12, "minute": 50, "second": 40}
